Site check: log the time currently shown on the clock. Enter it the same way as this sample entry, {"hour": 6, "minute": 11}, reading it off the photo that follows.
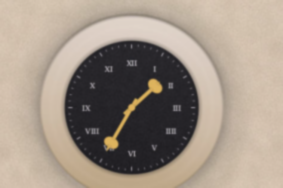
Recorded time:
{"hour": 1, "minute": 35}
